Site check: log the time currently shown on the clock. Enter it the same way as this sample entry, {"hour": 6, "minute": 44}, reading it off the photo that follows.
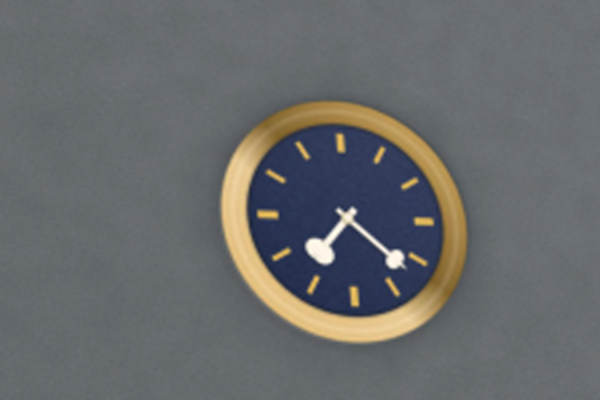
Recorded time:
{"hour": 7, "minute": 22}
